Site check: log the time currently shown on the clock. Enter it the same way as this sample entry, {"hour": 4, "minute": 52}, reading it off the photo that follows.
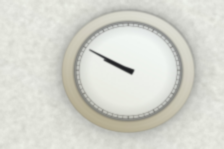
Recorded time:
{"hour": 9, "minute": 50}
